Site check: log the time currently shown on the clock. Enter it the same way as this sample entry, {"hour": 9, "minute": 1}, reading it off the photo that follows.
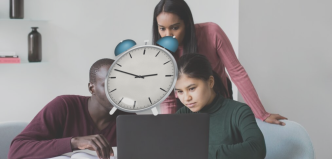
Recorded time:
{"hour": 2, "minute": 48}
